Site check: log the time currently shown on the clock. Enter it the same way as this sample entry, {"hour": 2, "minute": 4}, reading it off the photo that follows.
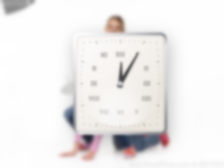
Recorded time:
{"hour": 12, "minute": 5}
